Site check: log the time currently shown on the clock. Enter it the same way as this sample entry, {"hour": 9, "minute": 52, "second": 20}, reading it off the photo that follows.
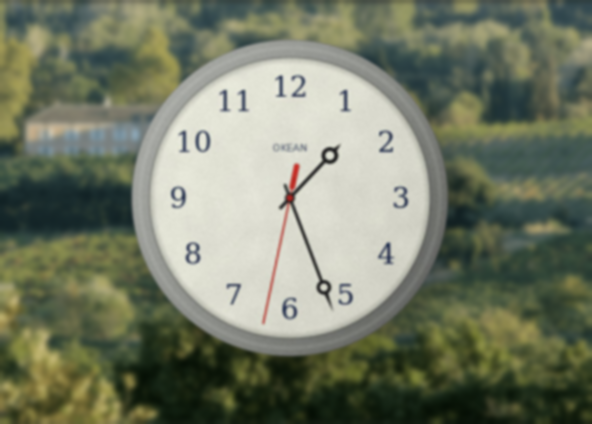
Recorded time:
{"hour": 1, "minute": 26, "second": 32}
